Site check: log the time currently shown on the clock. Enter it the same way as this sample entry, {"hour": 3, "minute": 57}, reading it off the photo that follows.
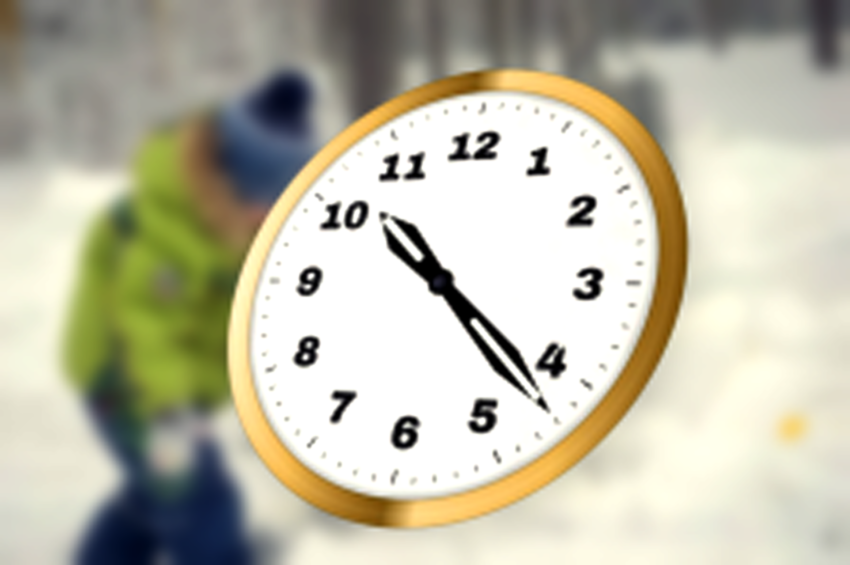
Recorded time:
{"hour": 10, "minute": 22}
